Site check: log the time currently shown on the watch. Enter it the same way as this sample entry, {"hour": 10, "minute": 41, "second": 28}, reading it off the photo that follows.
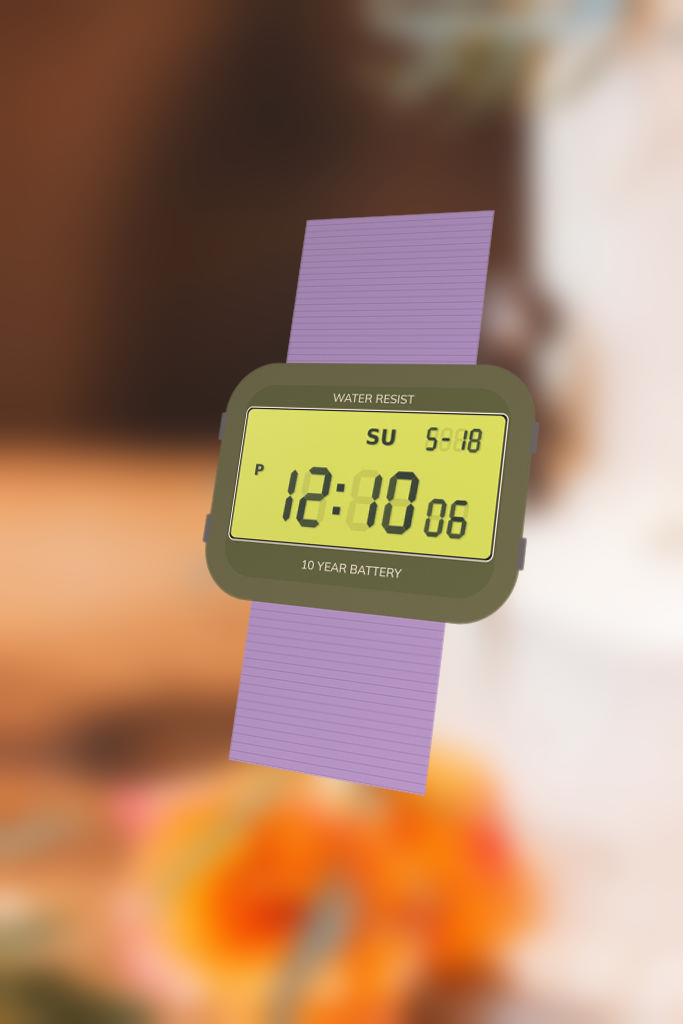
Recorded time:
{"hour": 12, "minute": 10, "second": 6}
